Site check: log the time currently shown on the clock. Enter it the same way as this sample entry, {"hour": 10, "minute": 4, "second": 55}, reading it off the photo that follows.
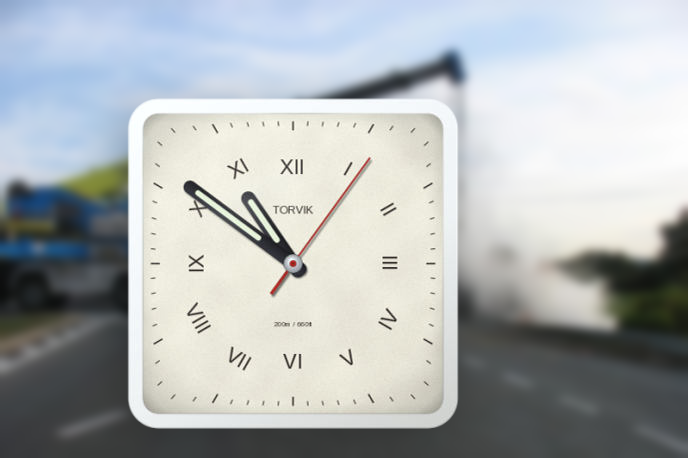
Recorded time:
{"hour": 10, "minute": 51, "second": 6}
